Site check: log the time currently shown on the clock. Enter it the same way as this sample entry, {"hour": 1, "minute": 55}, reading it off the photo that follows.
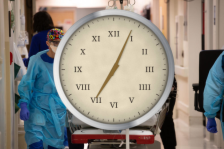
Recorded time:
{"hour": 7, "minute": 4}
